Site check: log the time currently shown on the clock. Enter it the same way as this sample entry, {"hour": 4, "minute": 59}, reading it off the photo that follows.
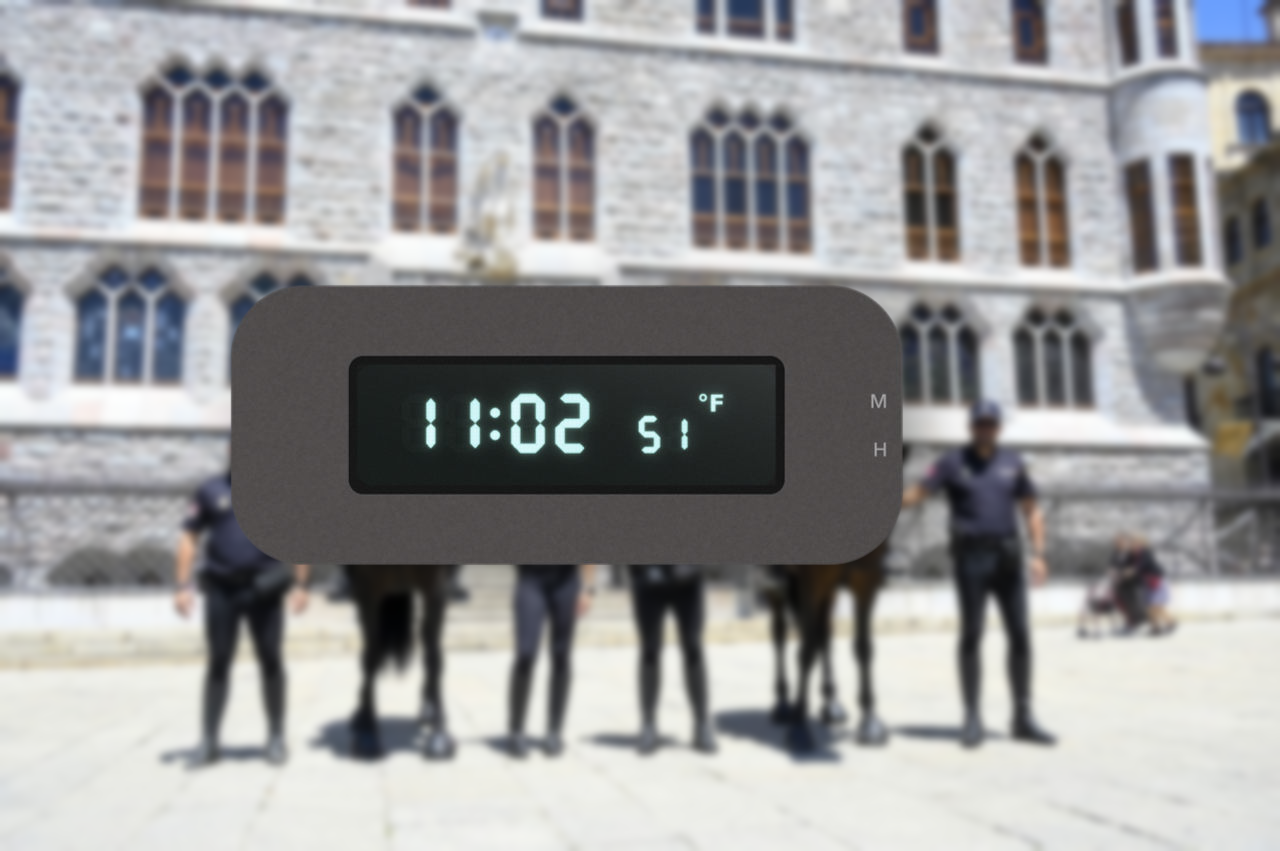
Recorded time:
{"hour": 11, "minute": 2}
